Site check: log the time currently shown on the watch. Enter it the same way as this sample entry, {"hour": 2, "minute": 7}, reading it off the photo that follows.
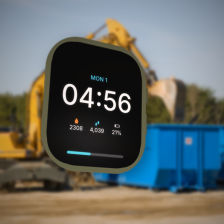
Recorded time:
{"hour": 4, "minute": 56}
